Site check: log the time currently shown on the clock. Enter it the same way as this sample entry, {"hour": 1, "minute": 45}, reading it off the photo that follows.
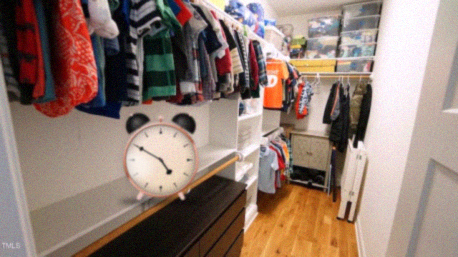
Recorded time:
{"hour": 4, "minute": 50}
